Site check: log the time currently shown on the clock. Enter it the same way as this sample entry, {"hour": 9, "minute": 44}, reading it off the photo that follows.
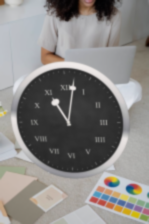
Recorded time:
{"hour": 11, "minute": 2}
